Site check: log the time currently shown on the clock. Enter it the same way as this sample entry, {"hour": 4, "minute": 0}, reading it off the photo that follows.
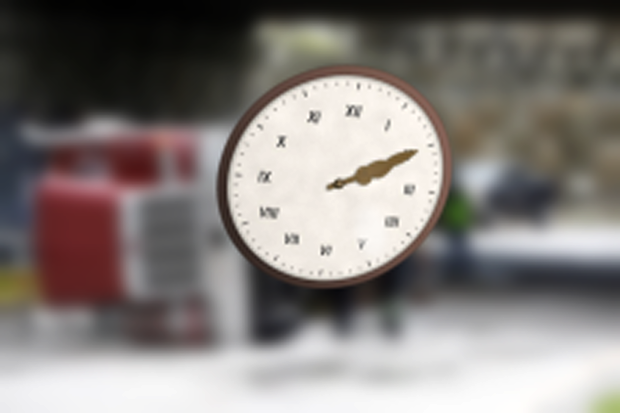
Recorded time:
{"hour": 2, "minute": 10}
